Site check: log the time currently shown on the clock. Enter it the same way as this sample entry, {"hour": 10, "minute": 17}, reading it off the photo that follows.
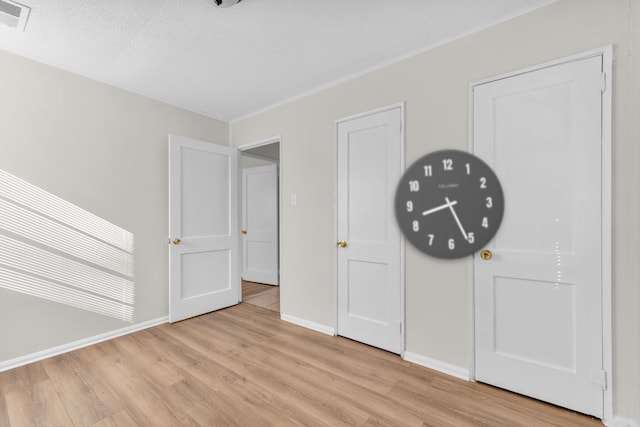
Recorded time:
{"hour": 8, "minute": 26}
